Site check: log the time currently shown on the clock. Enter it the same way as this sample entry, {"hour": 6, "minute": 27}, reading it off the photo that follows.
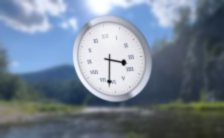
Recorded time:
{"hour": 3, "minute": 32}
